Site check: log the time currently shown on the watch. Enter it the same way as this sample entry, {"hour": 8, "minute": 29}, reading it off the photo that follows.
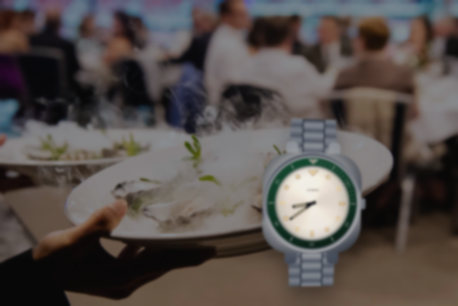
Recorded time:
{"hour": 8, "minute": 39}
